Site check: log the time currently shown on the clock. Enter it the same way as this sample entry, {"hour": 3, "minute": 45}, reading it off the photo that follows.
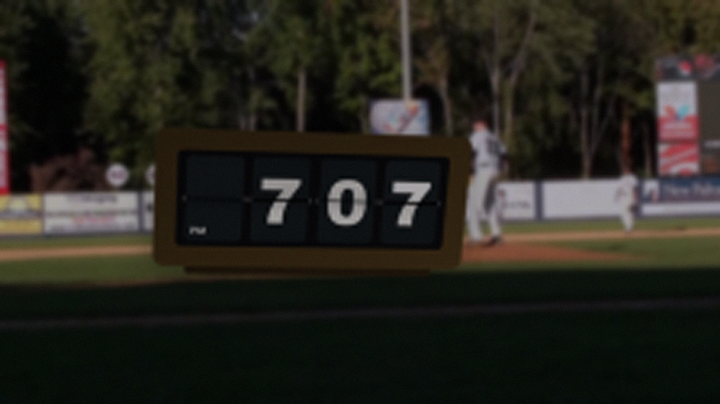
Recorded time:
{"hour": 7, "minute": 7}
